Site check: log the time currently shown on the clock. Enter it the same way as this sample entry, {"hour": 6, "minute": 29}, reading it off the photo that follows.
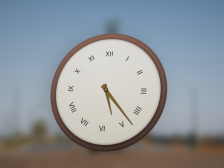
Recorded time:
{"hour": 5, "minute": 23}
